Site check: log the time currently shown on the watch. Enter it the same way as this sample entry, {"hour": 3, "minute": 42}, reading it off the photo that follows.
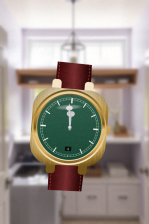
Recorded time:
{"hour": 11, "minute": 59}
